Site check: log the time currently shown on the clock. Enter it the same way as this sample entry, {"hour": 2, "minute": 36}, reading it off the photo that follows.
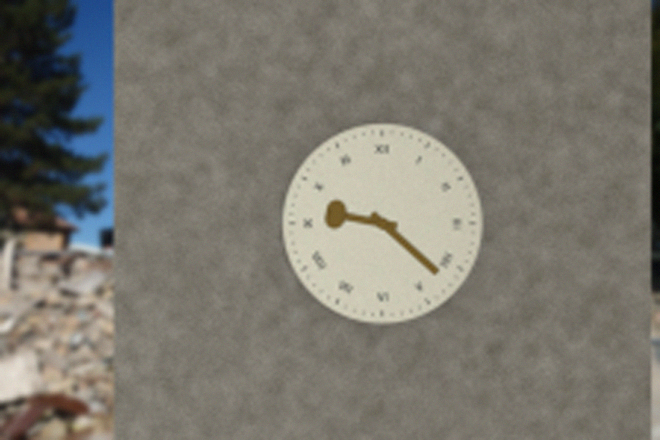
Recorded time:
{"hour": 9, "minute": 22}
